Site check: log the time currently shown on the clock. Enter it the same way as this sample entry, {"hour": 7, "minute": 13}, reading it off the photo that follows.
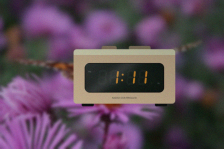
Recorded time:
{"hour": 1, "minute": 11}
